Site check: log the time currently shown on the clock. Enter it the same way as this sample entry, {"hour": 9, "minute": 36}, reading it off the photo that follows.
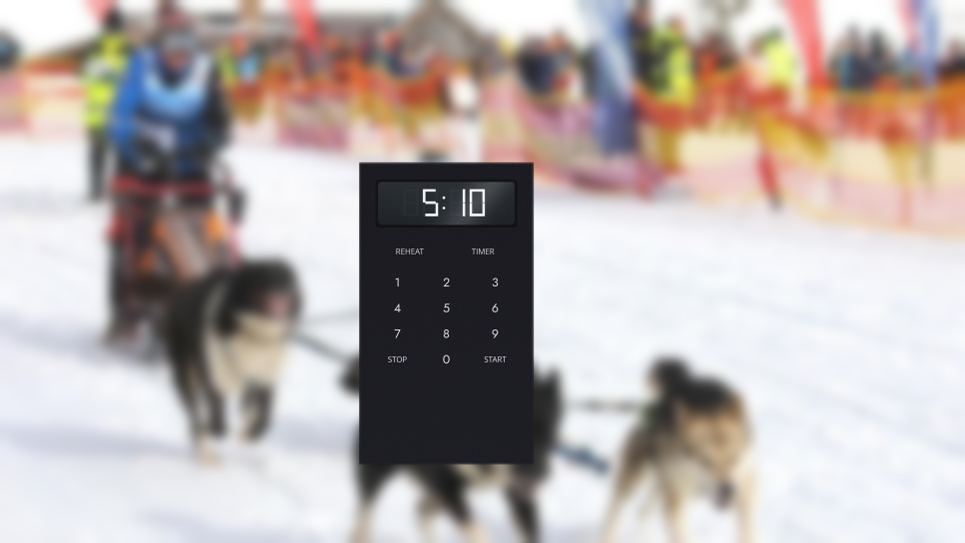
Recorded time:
{"hour": 5, "minute": 10}
